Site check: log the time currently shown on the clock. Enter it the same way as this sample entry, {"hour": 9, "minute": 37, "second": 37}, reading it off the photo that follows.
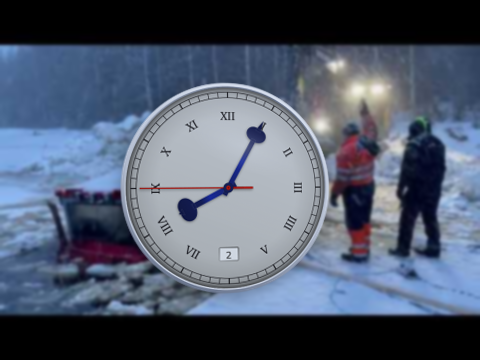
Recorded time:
{"hour": 8, "minute": 4, "second": 45}
